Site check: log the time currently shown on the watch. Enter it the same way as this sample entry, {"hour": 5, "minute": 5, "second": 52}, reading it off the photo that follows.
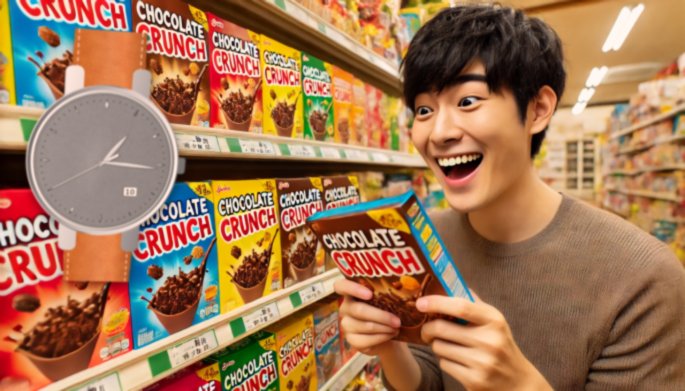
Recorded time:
{"hour": 1, "minute": 15, "second": 40}
